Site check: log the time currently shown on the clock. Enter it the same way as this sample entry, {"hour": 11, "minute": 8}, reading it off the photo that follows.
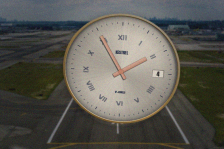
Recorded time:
{"hour": 1, "minute": 55}
